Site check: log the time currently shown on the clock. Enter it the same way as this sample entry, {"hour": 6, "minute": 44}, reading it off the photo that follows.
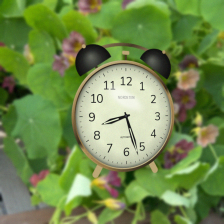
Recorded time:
{"hour": 8, "minute": 27}
